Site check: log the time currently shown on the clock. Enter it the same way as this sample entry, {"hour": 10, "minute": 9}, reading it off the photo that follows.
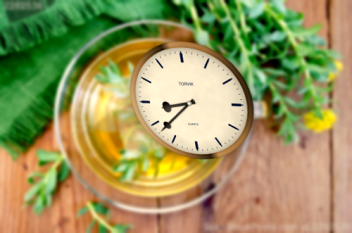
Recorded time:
{"hour": 8, "minute": 38}
